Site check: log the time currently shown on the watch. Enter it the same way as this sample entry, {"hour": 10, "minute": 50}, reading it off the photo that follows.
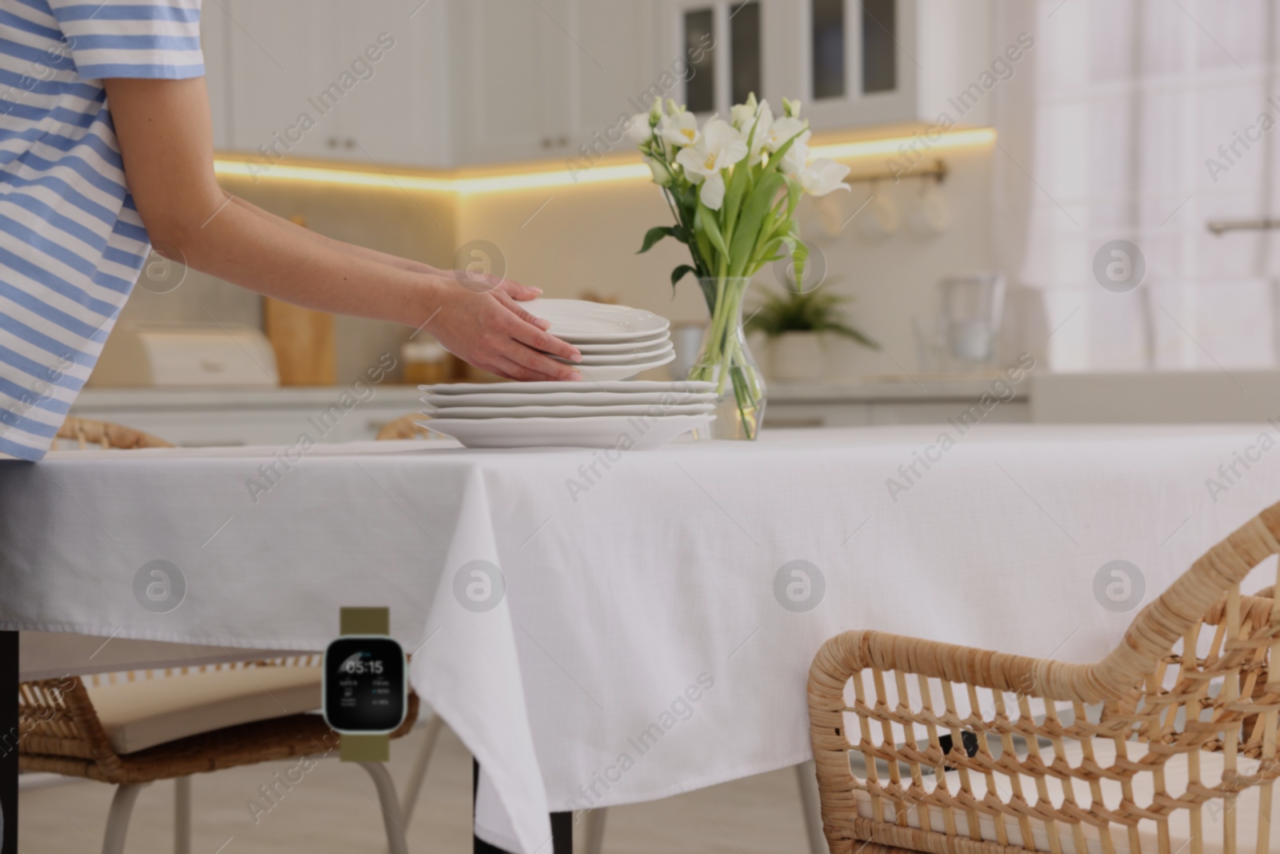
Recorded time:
{"hour": 5, "minute": 15}
